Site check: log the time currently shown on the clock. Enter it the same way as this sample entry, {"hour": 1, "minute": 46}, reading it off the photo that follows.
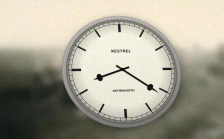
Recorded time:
{"hour": 8, "minute": 21}
